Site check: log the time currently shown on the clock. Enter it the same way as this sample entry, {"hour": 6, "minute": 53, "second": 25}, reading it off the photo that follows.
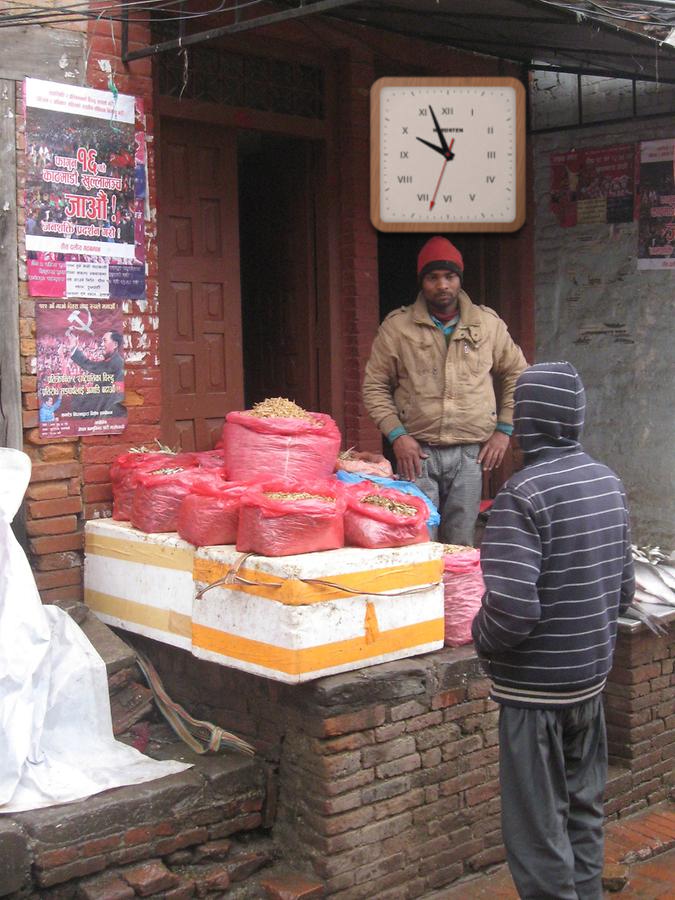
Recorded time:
{"hour": 9, "minute": 56, "second": 33}
